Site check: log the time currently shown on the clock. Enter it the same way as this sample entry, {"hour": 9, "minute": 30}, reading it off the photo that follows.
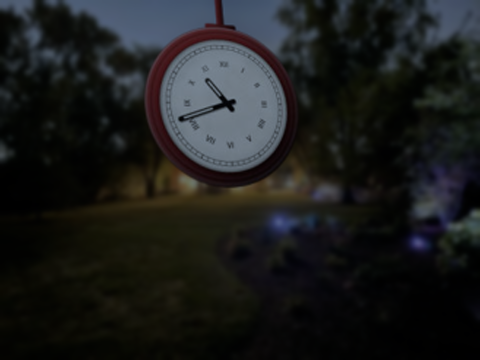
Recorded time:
{"hour": 10, "minute": 42}
